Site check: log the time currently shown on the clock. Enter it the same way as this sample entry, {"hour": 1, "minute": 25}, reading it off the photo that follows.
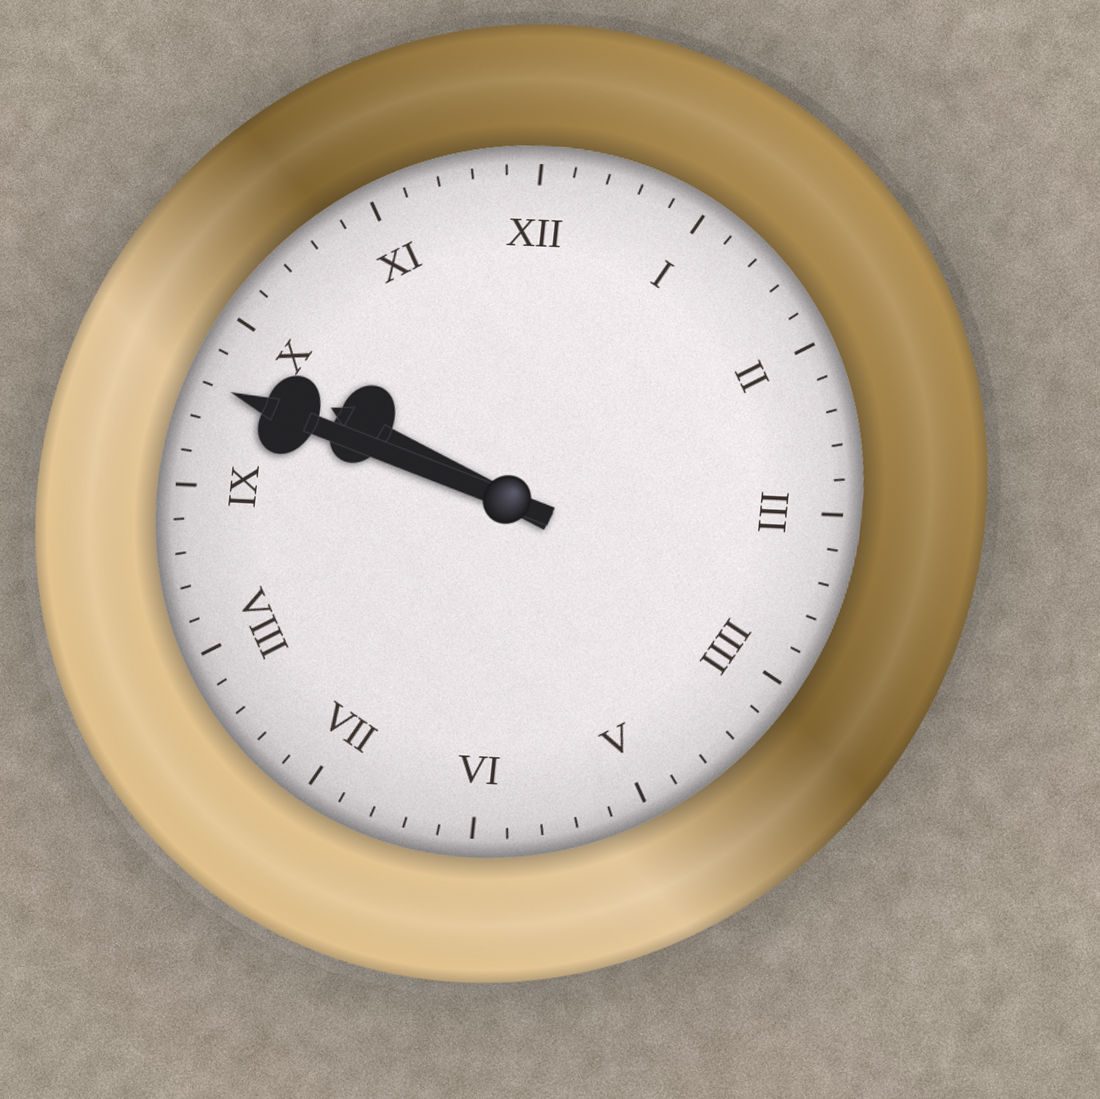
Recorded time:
{"hour": 9, "minute": 48}
